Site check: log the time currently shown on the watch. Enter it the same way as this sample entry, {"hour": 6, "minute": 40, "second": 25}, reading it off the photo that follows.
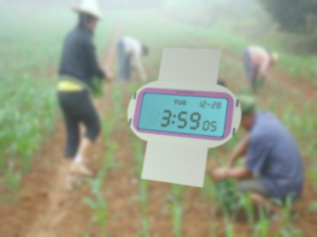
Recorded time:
{"hour": 3, "minute": 59, "second": 5}
